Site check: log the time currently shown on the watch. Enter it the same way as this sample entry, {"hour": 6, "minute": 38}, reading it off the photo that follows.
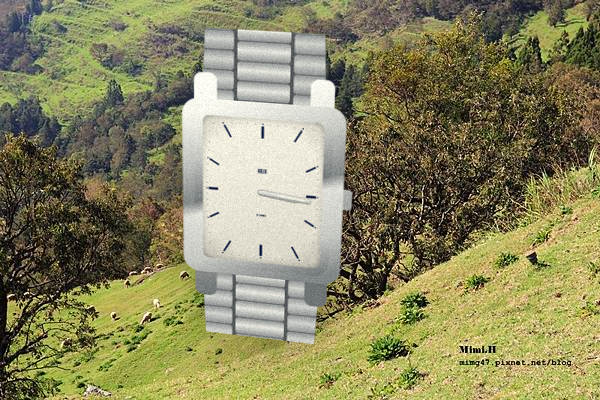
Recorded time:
{"hour": 3, "minute": 16}
